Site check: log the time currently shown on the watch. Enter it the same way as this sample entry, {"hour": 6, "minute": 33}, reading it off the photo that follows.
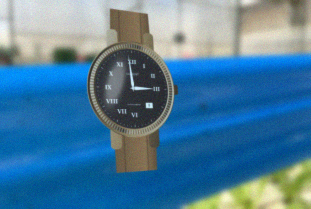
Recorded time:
{"hour": 2, "minute": 59}
